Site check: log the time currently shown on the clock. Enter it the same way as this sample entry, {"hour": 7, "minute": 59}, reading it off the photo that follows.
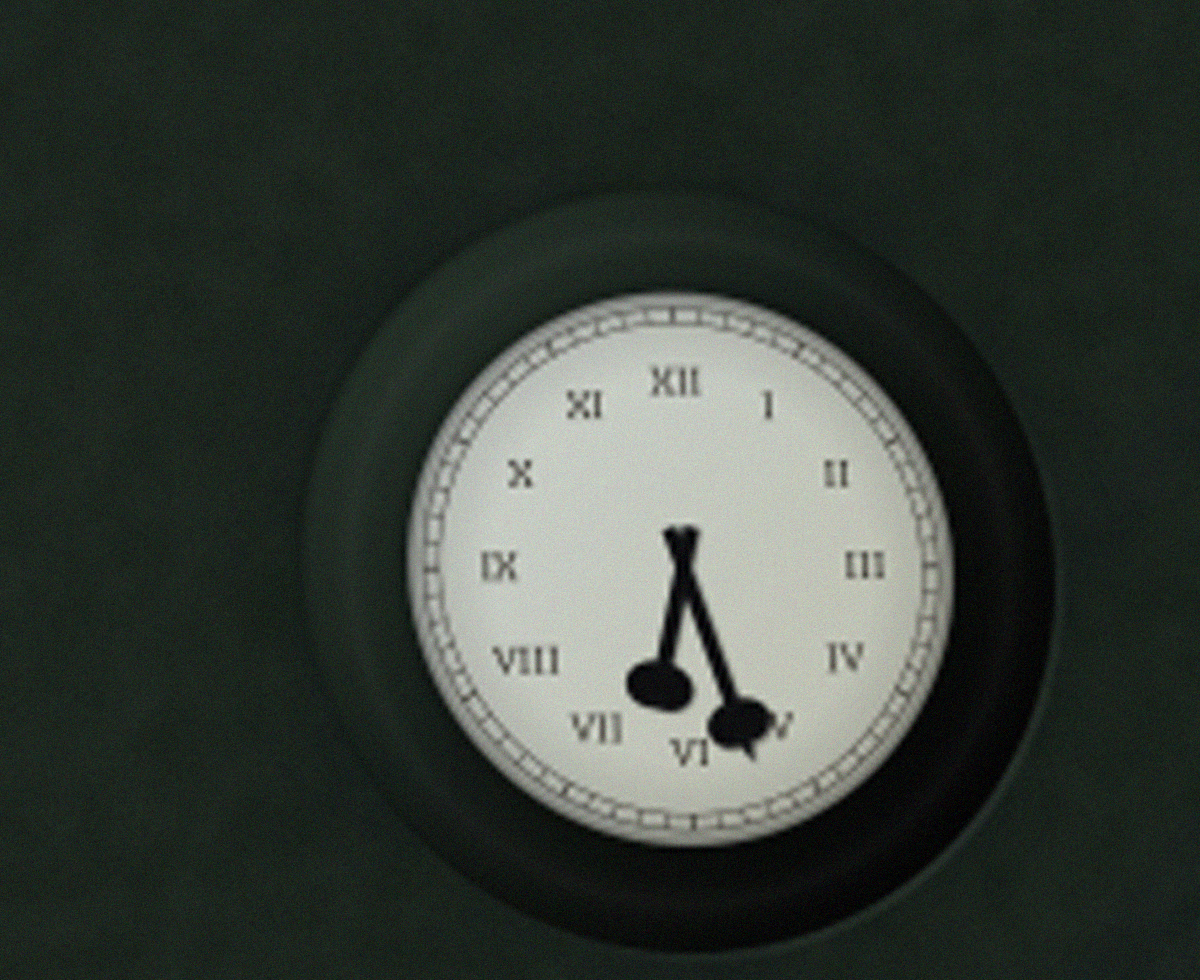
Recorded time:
{"hour": 6, "minute": 27}
